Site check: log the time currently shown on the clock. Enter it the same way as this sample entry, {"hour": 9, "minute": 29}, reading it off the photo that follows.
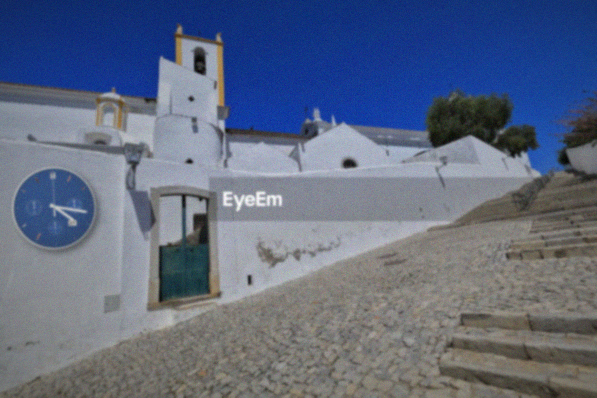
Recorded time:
{"hour": 4, "minute": 17}
